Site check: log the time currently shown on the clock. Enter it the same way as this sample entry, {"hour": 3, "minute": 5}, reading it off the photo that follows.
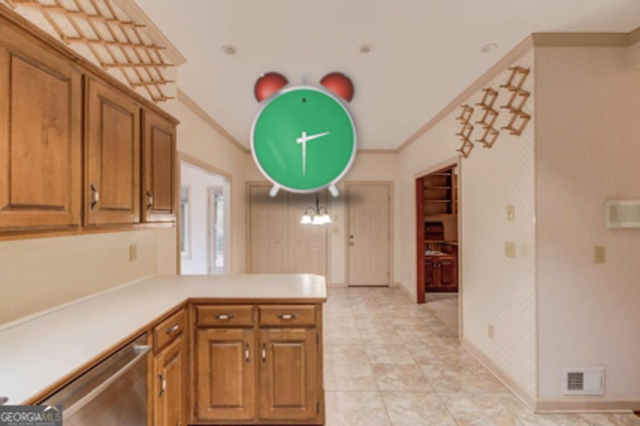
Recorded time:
{"hour": 2, "minute": 30}
